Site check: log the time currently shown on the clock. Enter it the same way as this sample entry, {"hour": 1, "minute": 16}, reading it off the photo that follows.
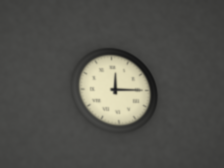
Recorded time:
{"hour": 12, "minute": 15}
